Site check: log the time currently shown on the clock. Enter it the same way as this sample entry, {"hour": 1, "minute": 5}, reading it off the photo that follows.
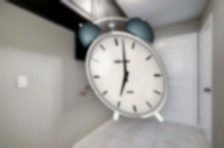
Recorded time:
{"hour": 7, "minute": 2}
